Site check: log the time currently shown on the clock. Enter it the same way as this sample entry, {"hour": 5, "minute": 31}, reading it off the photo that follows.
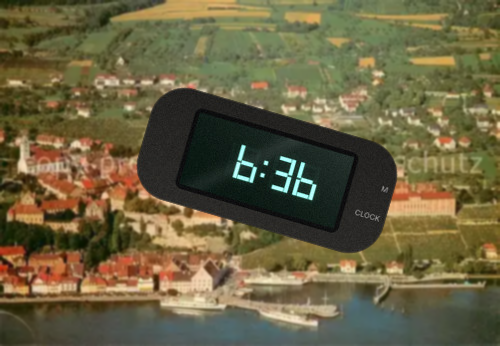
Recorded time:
{"hour": 6, "minute": 36}
